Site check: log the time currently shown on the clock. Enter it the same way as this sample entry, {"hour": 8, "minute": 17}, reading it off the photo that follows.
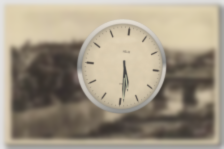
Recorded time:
{"hour": 5, "minute": 29}
